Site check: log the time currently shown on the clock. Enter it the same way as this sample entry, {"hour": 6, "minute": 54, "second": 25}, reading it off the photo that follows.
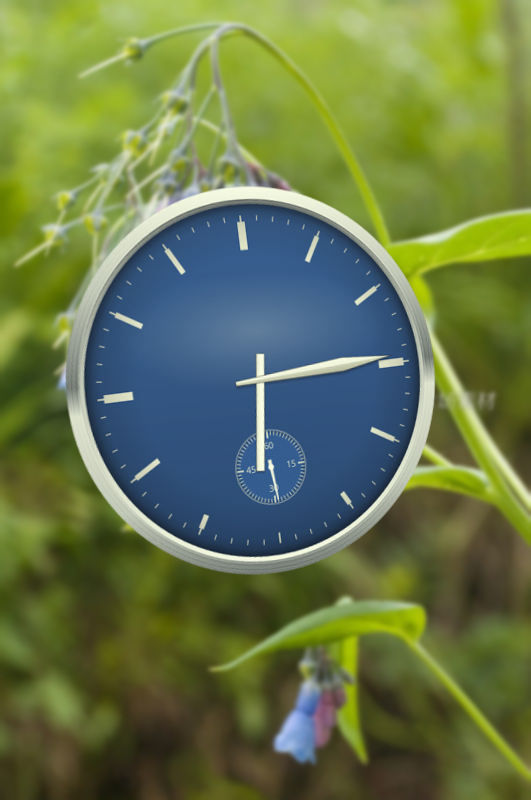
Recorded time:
{"hour": 6, "minute": 14, "second": 29}
